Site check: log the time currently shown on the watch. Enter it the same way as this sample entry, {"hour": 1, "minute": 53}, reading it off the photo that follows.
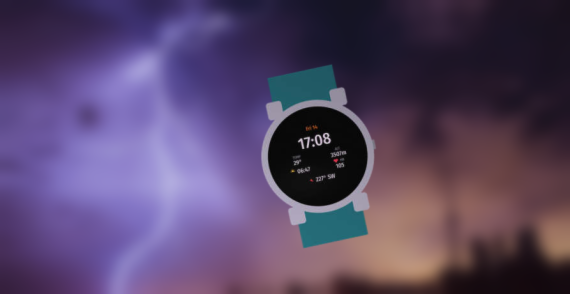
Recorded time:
{"hour": 17, "minute": 8}
